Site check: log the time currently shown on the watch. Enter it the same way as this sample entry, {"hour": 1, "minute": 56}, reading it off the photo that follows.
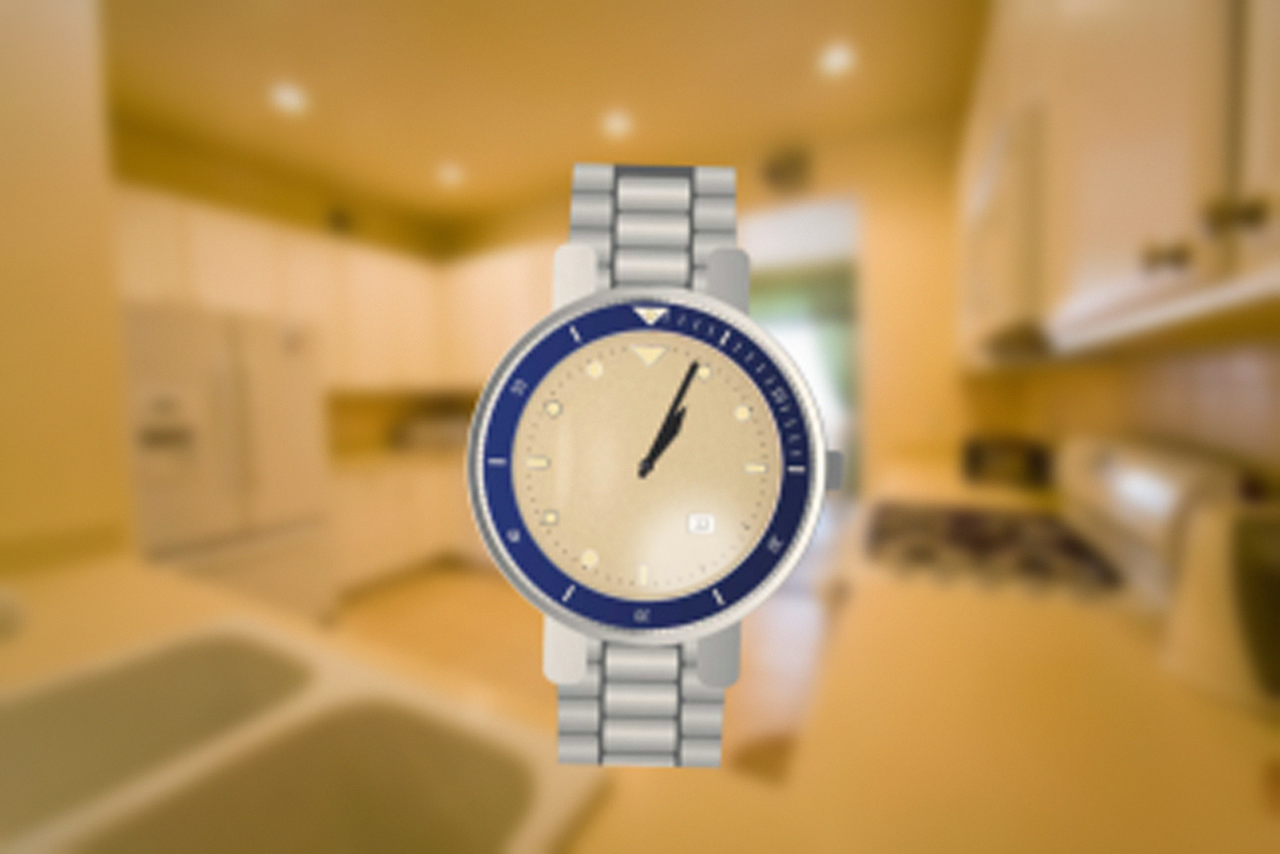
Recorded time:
{"hour": 1, "minute": 4}
